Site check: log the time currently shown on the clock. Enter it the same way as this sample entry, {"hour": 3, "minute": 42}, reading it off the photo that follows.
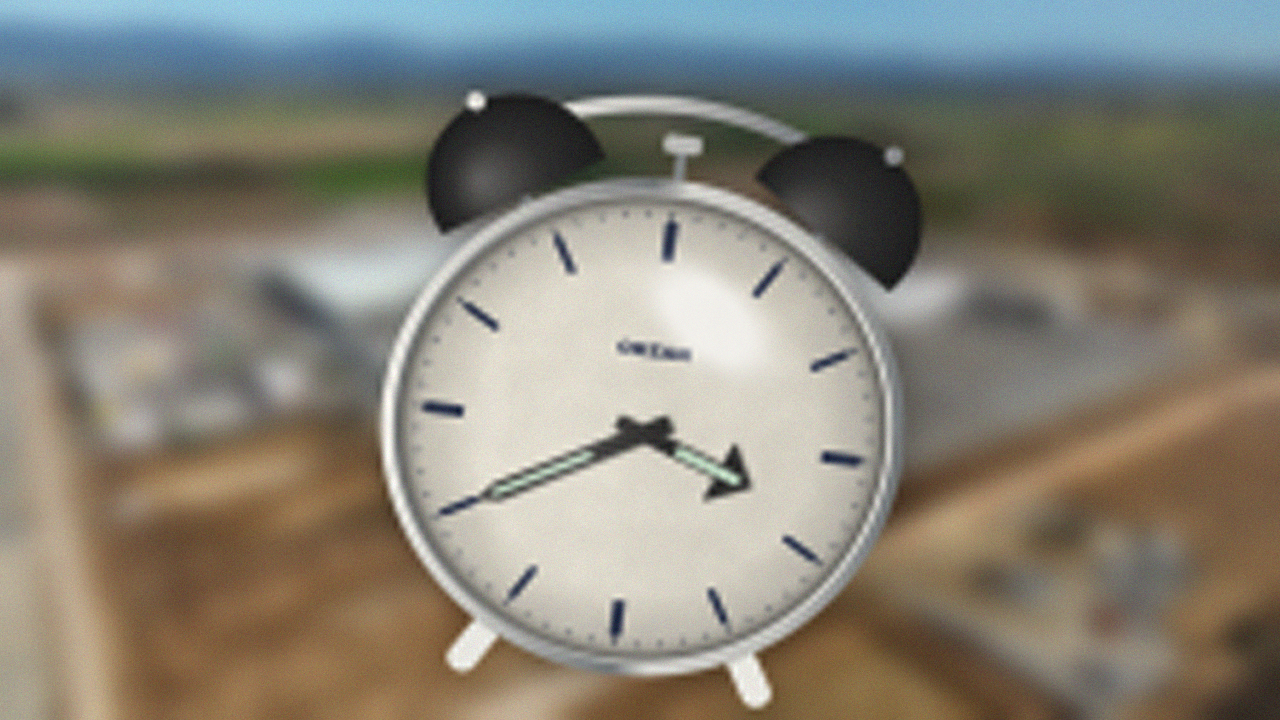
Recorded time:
{"hour": 3, "minute": 40}
